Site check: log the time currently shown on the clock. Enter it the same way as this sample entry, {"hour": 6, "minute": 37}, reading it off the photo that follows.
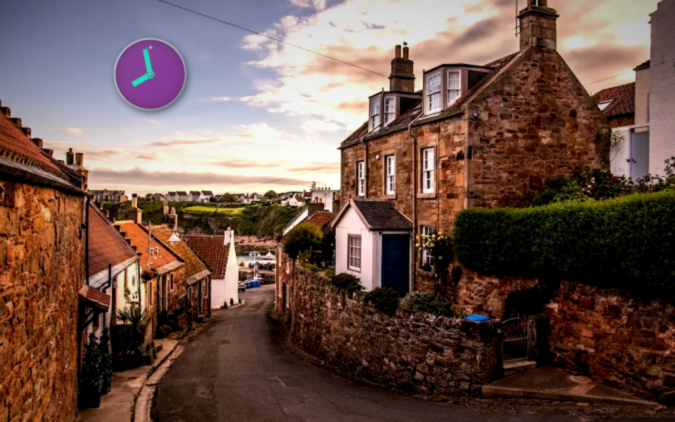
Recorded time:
{"hour": 7, "minute": 58}
